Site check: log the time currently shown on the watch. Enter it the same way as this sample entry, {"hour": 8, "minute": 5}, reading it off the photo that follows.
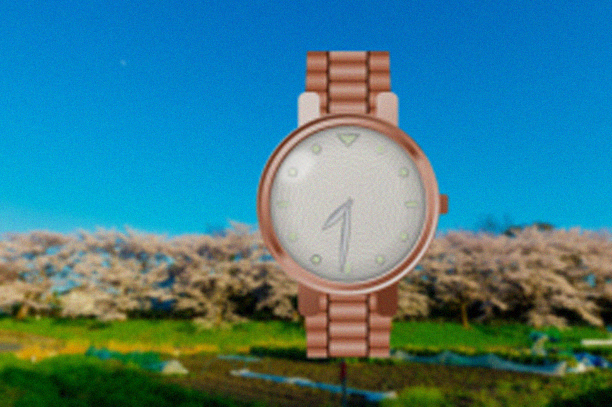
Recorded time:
{"hour": 7, "minute": 31}
